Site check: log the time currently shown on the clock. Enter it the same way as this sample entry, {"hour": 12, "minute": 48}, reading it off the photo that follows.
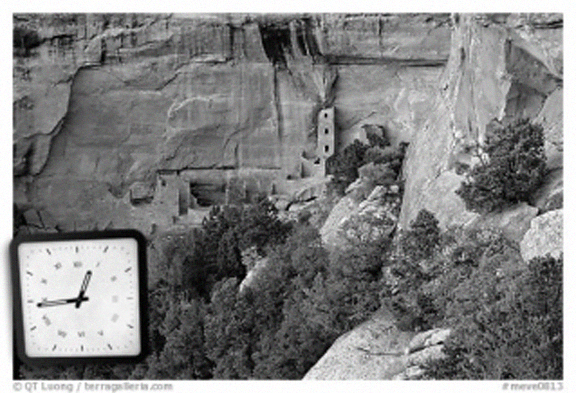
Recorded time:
{"hour": 12, "minute": 44}
